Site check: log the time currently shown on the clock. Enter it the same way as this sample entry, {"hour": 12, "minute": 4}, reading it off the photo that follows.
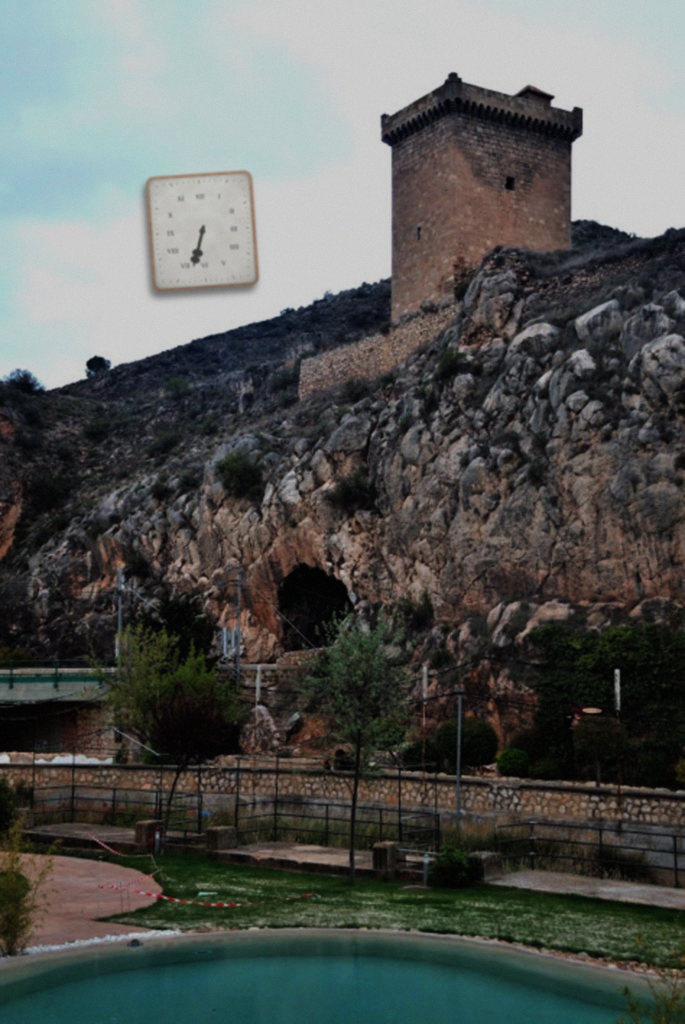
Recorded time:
{"hour": 6, "minute": 33}
